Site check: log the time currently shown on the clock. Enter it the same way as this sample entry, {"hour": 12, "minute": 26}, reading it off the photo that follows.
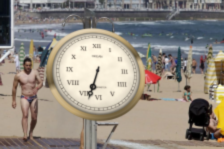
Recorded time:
{"hour": 6, "minute": 33}
